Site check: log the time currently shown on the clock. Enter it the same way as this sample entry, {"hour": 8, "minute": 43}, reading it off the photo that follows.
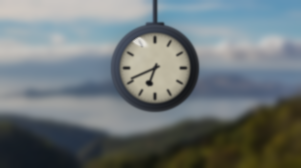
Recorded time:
{"hour": 6, "minute": 41}
